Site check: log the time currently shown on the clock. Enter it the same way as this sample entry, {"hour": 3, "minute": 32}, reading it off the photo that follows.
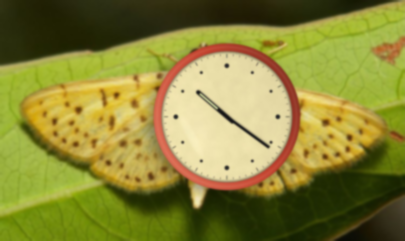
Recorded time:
{"hour": 10, "minute": 21}
